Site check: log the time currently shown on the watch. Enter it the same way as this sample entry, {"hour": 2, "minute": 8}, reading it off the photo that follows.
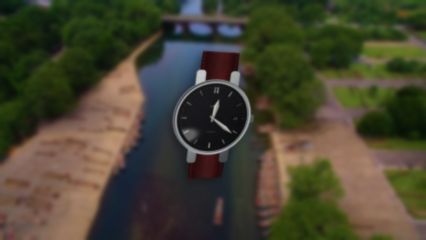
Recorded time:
{"hour": 12, "minute": 21}
